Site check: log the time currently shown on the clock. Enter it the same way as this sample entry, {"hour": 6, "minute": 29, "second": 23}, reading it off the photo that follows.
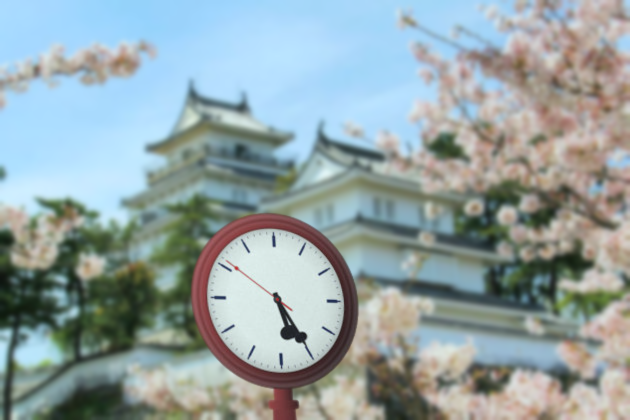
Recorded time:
{"hour": 5, "minute": 24, "second": 51}
